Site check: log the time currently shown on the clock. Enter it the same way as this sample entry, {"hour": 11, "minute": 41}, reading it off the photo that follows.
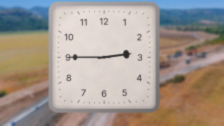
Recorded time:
{"hour": 2, "minute": 45}
